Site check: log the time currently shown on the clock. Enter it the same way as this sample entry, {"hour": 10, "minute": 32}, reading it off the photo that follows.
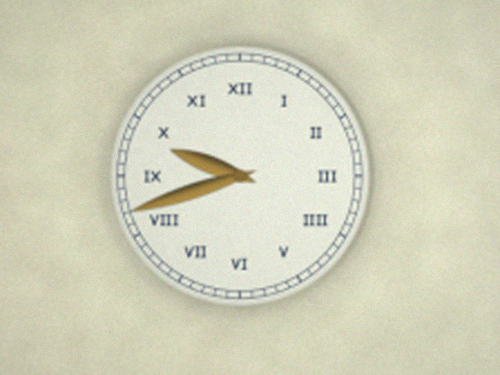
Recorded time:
{"hour": 9, "minute": 42}
